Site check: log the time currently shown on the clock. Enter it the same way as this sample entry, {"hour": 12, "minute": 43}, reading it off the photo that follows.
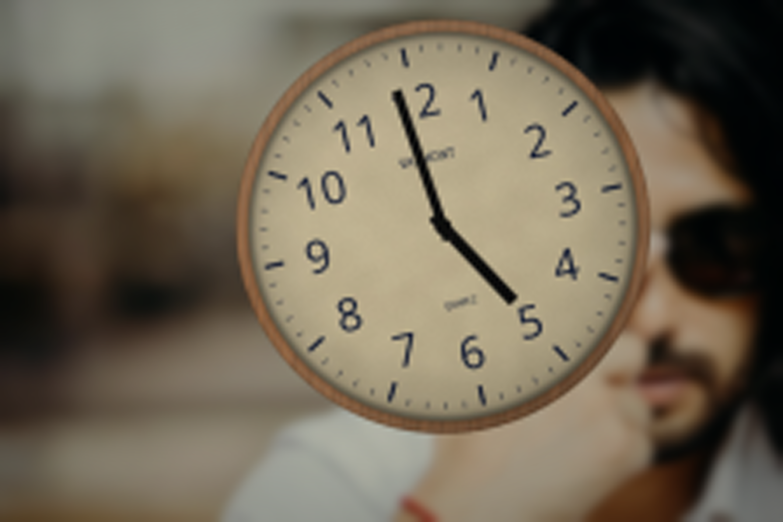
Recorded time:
{"hour": 4, "minute": 59}
